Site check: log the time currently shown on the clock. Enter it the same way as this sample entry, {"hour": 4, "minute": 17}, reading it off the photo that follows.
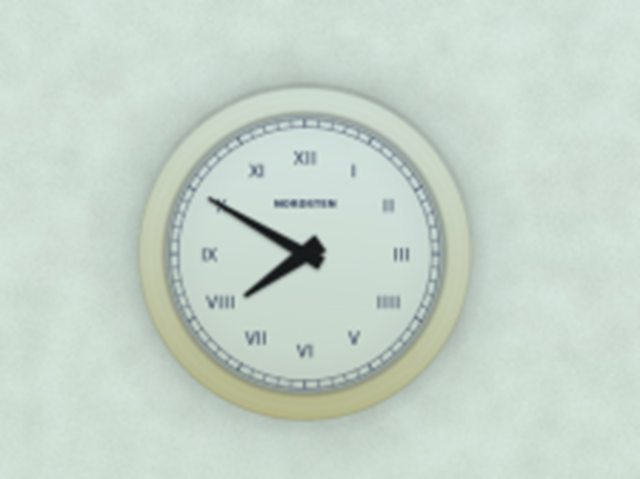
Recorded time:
{"hour": 7, "minute": 50}
